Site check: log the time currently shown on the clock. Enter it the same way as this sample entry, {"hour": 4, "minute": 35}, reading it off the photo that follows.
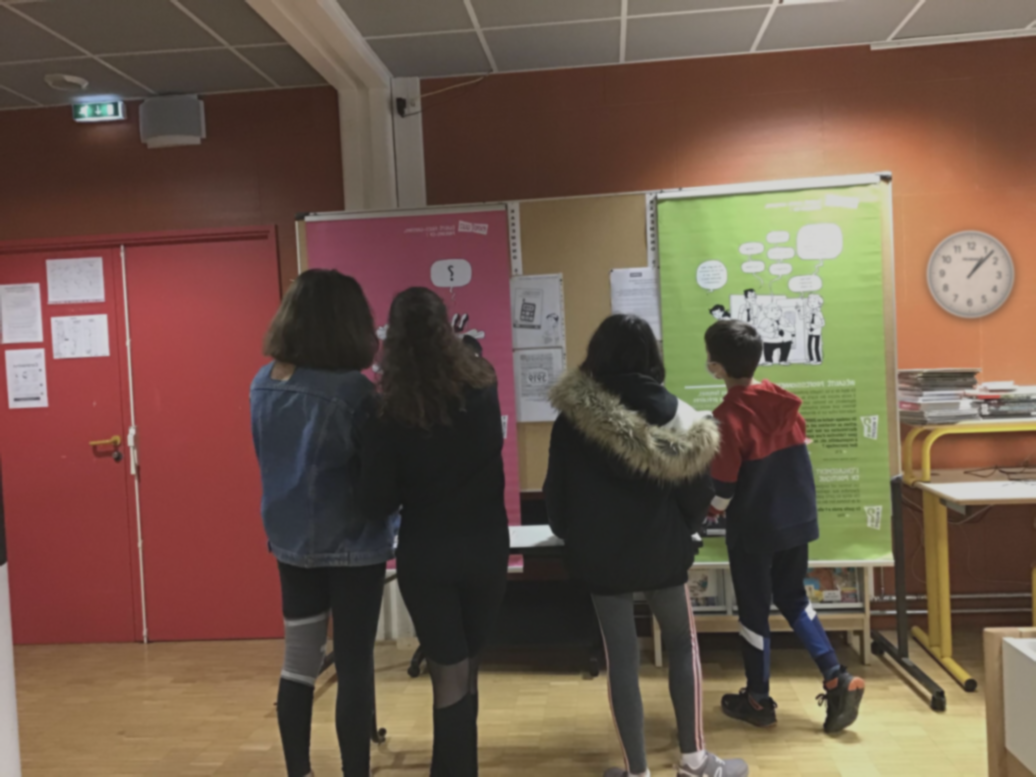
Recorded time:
{"hour": 1, "minute": 7}
